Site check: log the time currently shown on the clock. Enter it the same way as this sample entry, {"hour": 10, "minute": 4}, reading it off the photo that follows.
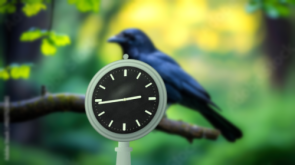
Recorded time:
{"hour": 2, "minute": 44}
